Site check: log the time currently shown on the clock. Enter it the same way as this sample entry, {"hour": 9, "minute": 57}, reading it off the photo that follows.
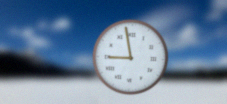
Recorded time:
{"hour": 8, "minute": 58}
